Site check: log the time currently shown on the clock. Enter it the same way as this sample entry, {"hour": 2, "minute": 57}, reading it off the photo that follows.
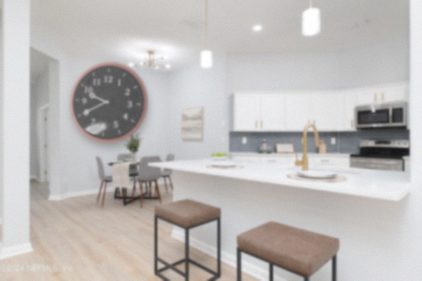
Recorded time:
{"hour": 9, "minute": 40}
